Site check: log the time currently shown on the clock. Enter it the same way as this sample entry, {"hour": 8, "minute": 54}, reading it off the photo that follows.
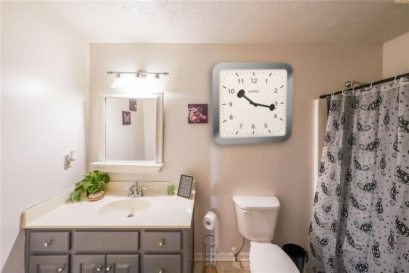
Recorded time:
{"hour": 10, "minute": 17}
